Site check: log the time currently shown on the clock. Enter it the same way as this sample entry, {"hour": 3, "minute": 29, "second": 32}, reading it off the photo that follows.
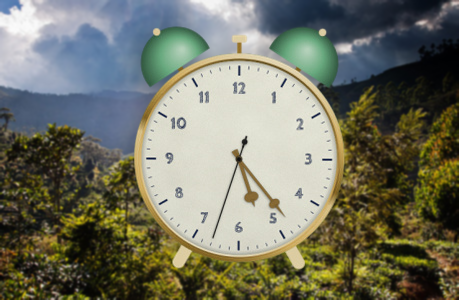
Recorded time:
{"hour": 5, "minute": 23, "second": 33}
